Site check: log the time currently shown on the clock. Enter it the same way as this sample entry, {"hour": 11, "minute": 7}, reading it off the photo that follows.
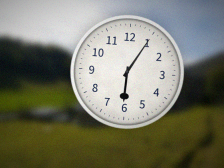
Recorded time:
{"hour": 6, "minute": 5}
